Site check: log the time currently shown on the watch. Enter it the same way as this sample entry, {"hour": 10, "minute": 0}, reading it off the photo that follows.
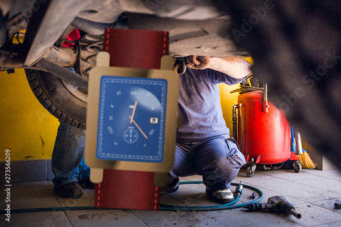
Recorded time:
{"hour": 12, "minute": 23}
